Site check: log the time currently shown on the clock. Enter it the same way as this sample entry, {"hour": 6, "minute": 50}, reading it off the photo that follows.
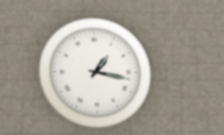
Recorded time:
{"hour": 1, "minute": 17}
